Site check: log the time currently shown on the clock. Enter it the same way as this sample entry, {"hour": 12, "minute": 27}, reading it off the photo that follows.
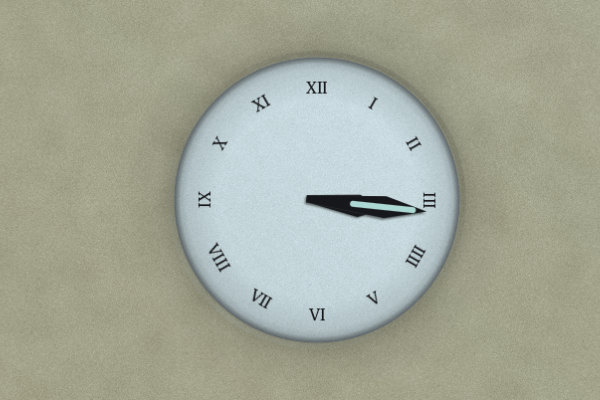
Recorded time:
{"hour": 3, "minute": 16}
